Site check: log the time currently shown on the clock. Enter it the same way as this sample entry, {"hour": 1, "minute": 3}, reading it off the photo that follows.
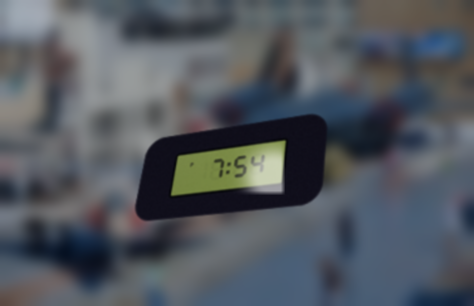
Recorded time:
{"hour": 7, "minute": 54}
